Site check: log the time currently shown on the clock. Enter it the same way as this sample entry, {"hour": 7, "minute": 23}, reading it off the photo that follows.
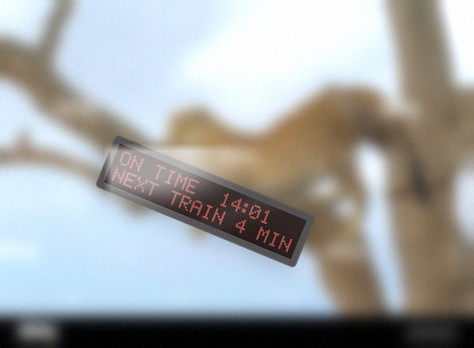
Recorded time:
{"hour": 14, "minute": 1}
